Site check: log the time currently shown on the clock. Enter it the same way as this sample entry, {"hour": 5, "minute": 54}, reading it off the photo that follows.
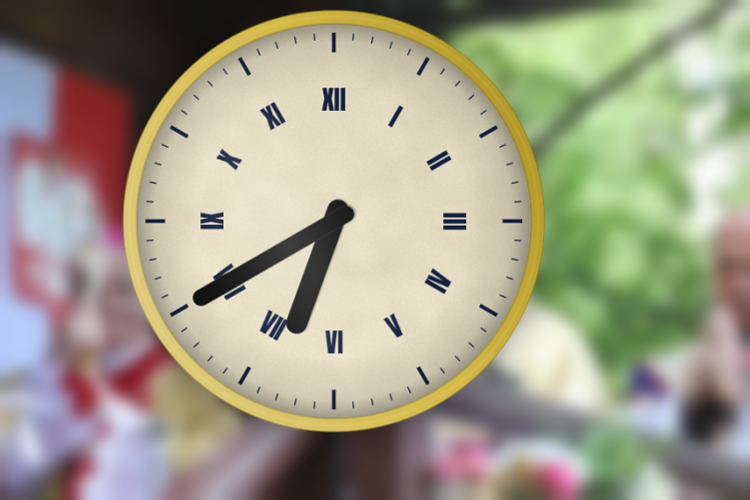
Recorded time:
{"hour": 6, "minute": 40}
